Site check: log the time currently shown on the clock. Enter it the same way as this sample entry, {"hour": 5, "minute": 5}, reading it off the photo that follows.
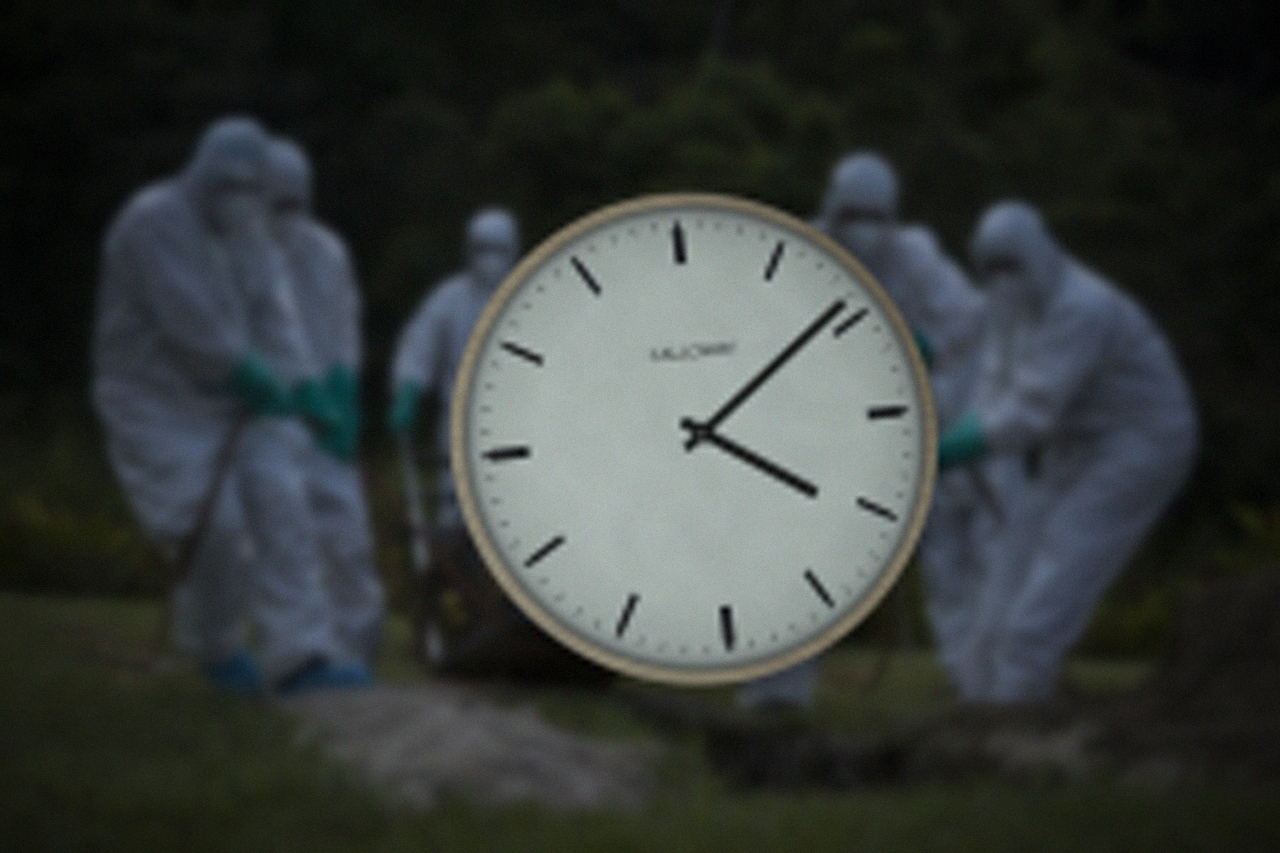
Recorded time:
{"hour": 4, "minute": 9}
